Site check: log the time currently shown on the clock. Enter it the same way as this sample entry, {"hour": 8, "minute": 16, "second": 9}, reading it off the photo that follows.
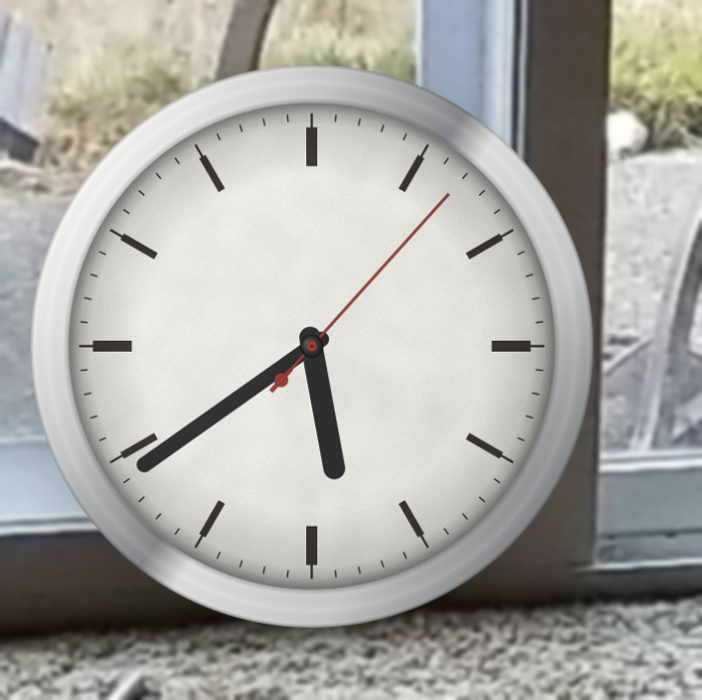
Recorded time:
{"hour": 5, "minute": 39, "second": 7}
